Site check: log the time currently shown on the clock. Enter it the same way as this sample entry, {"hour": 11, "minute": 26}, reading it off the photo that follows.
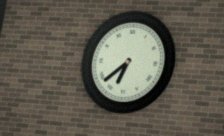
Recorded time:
{"hour": 6, "minute": 38}
